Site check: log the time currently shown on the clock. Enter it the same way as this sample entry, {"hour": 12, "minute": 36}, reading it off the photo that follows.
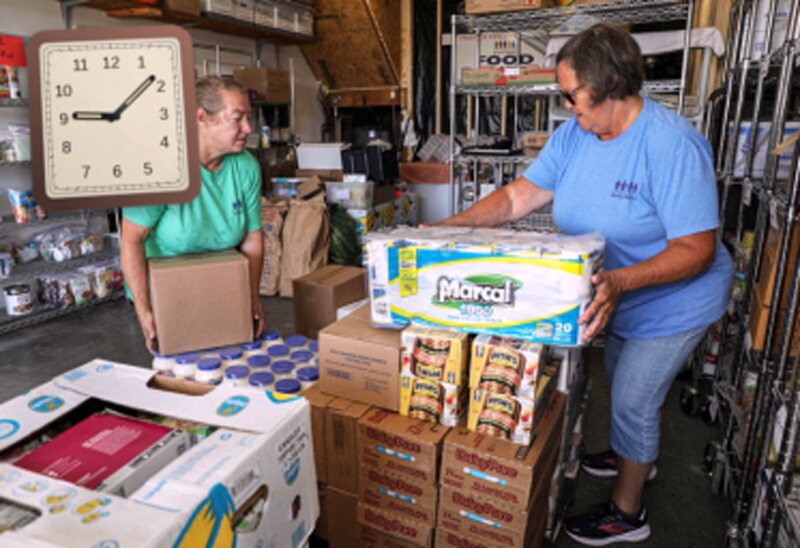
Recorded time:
{"hour": 9, "minute": 8}
